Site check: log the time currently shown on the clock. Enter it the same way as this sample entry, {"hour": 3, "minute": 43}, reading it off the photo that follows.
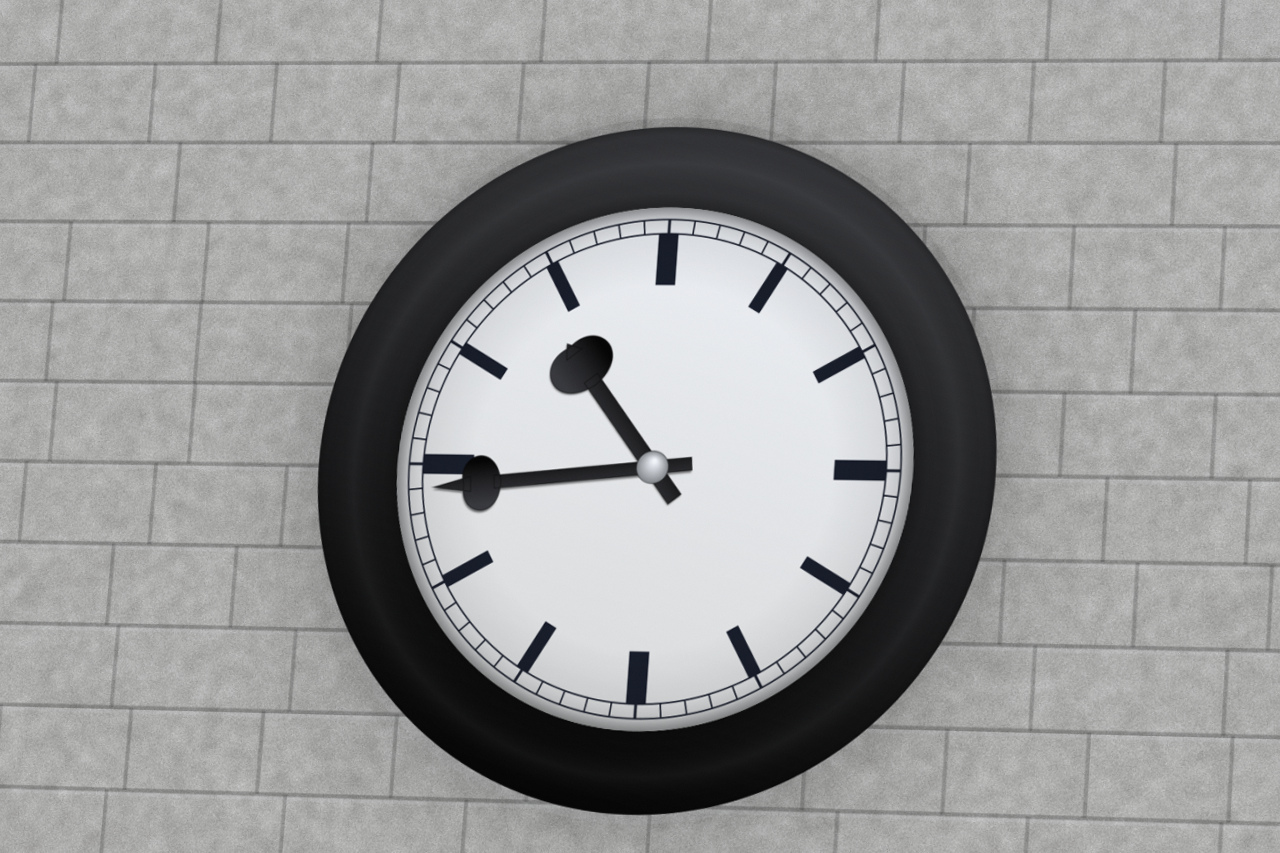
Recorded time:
{"hour": 10, "minute": 44}
